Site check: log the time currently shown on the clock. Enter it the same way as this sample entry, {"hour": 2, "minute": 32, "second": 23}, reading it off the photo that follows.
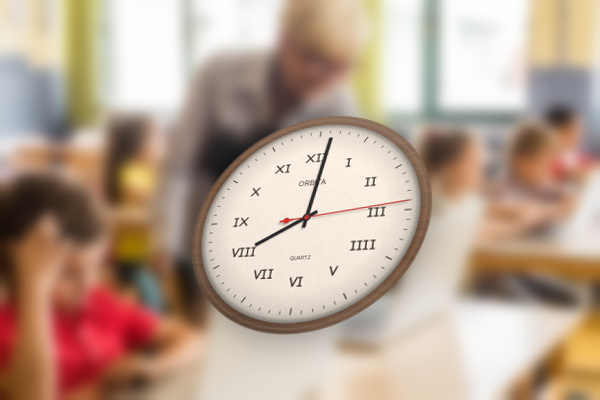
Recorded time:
{"hour": 8, "minute": 1, "second": 14}
